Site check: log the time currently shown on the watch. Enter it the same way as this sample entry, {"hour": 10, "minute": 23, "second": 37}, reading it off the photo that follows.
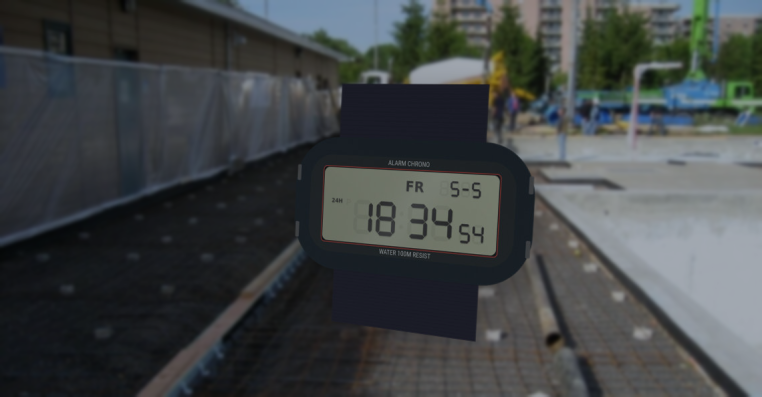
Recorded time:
{"hour": 18, "minute": 34, "second": 54}
